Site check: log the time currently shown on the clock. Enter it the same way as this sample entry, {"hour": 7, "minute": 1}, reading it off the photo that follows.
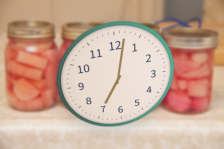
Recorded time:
{"hour": 7, "minute": 2}
